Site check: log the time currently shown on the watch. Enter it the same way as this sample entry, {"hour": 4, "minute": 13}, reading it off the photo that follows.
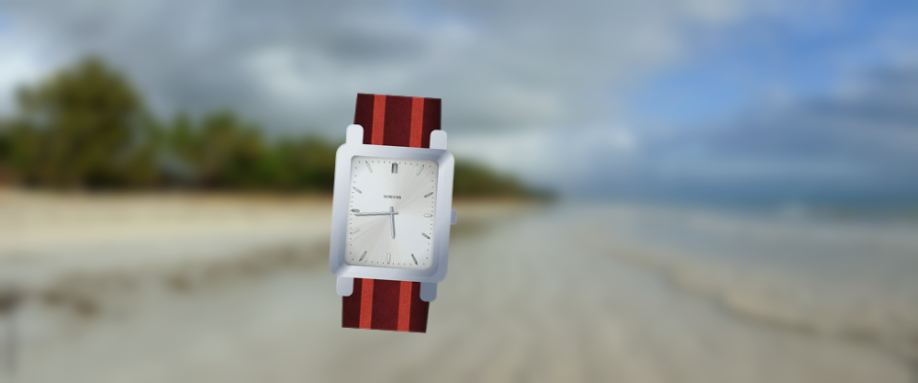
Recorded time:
{"hour": 5, "minute": 44}
